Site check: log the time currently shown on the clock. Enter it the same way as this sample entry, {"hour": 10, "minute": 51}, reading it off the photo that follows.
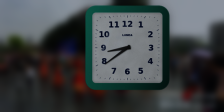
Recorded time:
{"hour": 8, "minute": 39}
